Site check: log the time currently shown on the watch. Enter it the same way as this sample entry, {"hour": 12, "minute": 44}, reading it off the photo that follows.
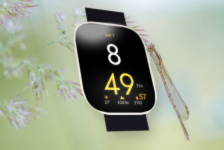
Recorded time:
{"hour": 8, "minute": 49}
